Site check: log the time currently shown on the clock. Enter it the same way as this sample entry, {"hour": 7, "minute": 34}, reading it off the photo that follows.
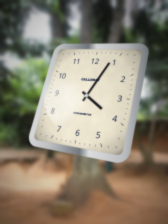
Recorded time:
{"hour": 4, "minute": 4}
